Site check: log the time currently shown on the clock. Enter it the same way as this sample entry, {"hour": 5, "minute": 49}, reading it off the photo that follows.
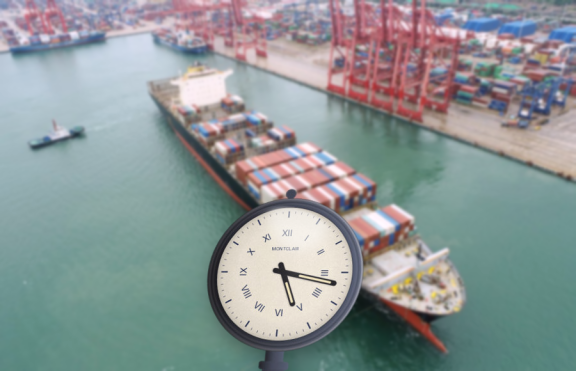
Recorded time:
{"hour": 5, "minute": 17}
